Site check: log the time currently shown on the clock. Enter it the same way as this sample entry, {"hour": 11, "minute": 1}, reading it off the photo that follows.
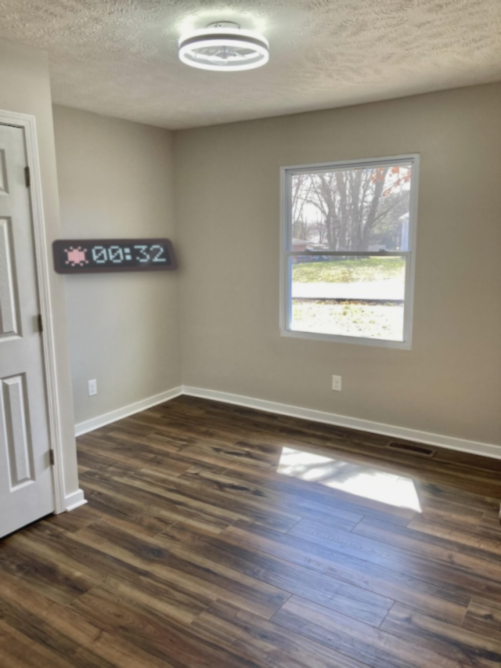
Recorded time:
{"hour": 0, "minute": 32}
